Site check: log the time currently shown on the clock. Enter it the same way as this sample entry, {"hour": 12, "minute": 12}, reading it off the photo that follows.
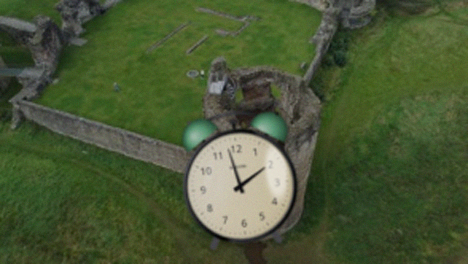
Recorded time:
{"hour": 1, "minute": 58}
